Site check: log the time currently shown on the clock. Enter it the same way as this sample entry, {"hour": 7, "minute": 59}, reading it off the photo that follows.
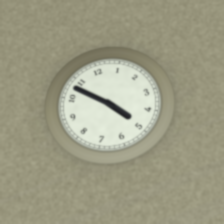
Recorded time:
{"hour": 4, "minute": 53}
